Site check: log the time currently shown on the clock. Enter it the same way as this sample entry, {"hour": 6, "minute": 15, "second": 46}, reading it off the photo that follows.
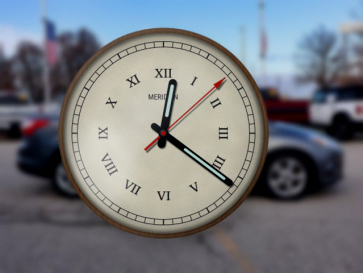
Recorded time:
{"hour": 12, "minute": 21, "second": 8}
